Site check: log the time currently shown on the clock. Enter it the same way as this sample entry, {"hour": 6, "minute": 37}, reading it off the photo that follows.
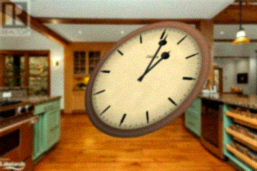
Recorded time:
{"hour": 1, "minute": 1}
